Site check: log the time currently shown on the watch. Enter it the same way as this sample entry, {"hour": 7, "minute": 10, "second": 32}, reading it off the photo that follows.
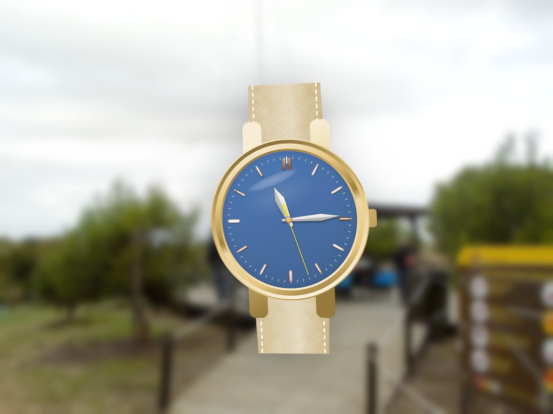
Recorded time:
{"hour": 11, "minute": 14, "second": 27}
